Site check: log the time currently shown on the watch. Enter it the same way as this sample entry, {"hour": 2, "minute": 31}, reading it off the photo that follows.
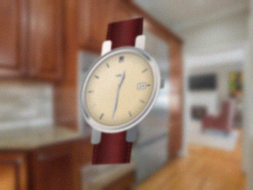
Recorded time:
{"hour": 12, "minute": 31}
